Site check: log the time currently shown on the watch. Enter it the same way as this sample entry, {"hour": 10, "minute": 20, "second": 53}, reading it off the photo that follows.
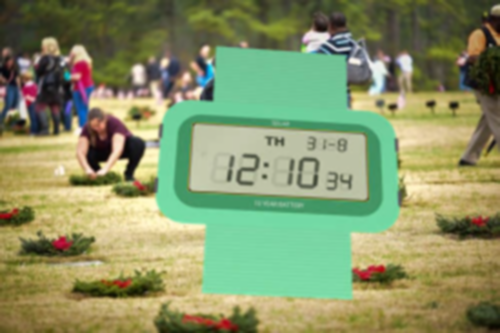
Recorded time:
{"hour": 12, "minute": 10, "second": 34}
